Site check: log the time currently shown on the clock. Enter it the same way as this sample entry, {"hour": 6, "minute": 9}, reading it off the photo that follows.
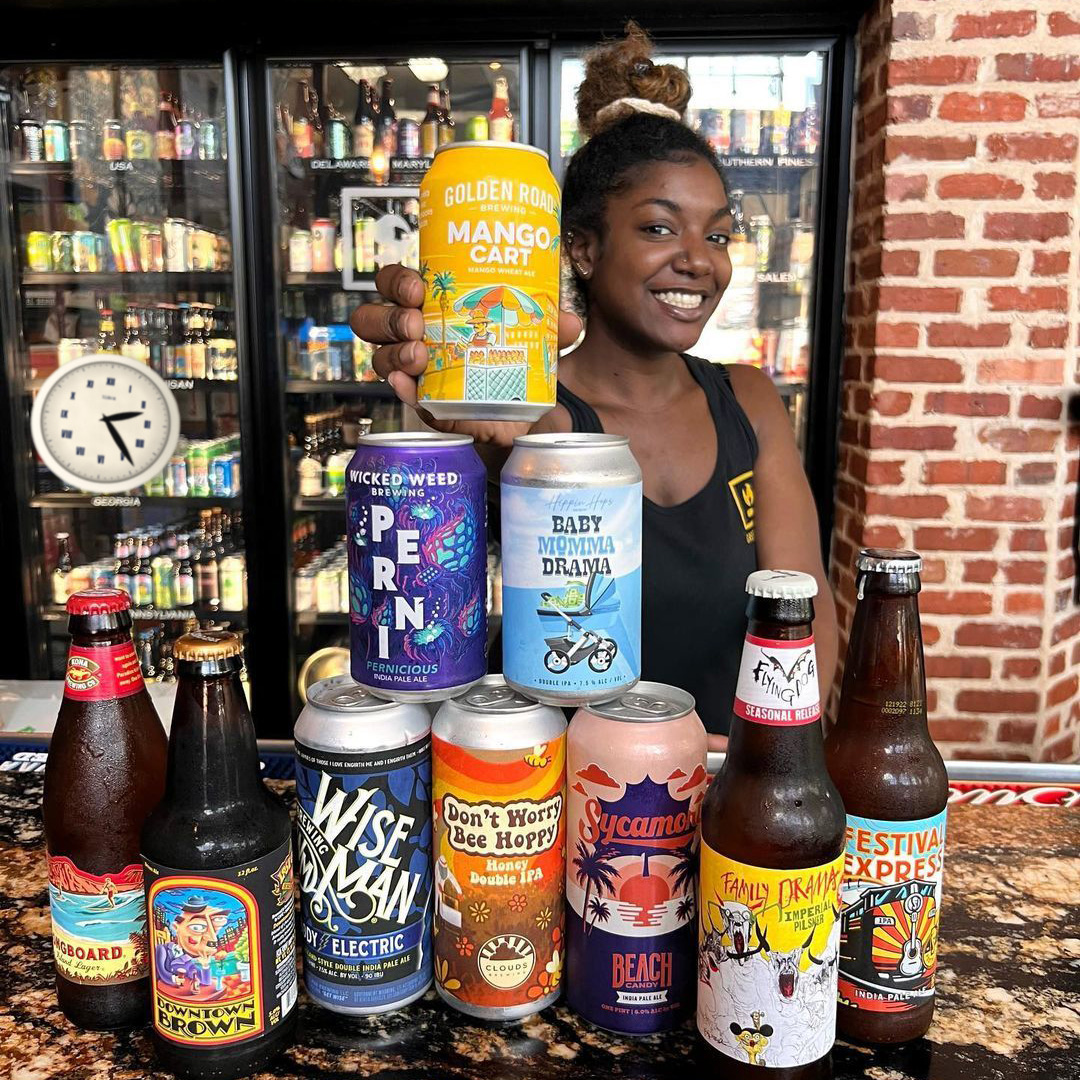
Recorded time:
{"hour": 2, "minute": 24}
